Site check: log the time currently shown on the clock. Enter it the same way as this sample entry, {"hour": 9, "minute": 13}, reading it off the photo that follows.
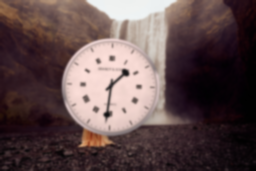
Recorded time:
{"hour": 1, "minute": 31}
